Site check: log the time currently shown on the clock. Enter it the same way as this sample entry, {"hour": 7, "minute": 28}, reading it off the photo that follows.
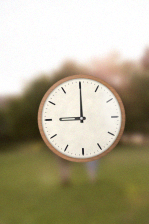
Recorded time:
{"hour": 9, "minute": 0}
